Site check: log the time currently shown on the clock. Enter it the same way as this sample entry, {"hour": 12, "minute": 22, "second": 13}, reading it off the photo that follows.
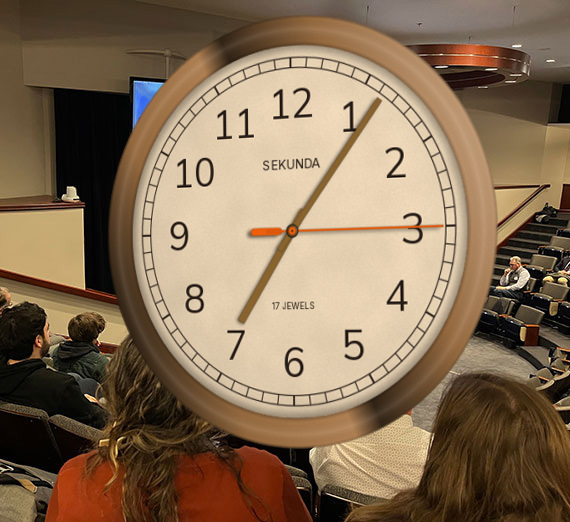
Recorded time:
{"hour": 7, "minute": 6, "second": 15}
